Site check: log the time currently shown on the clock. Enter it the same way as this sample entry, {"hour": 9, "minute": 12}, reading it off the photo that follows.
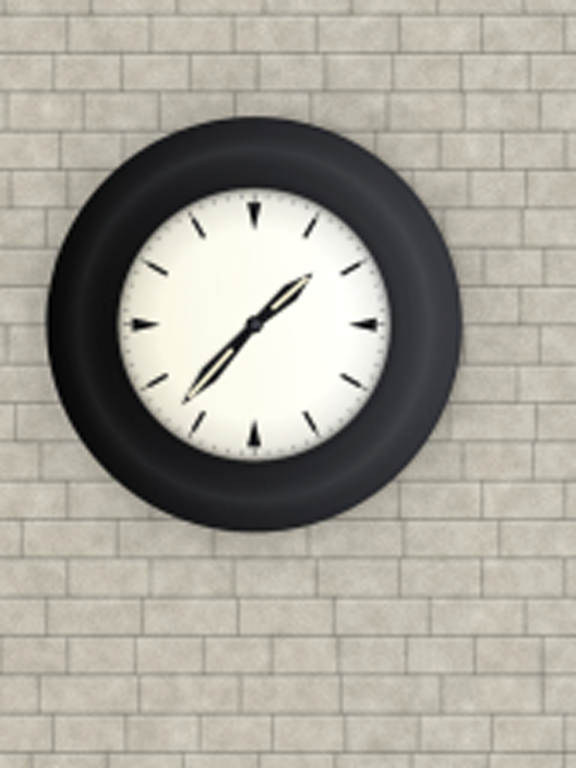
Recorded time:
{"hour": 1, "minute": 37}
